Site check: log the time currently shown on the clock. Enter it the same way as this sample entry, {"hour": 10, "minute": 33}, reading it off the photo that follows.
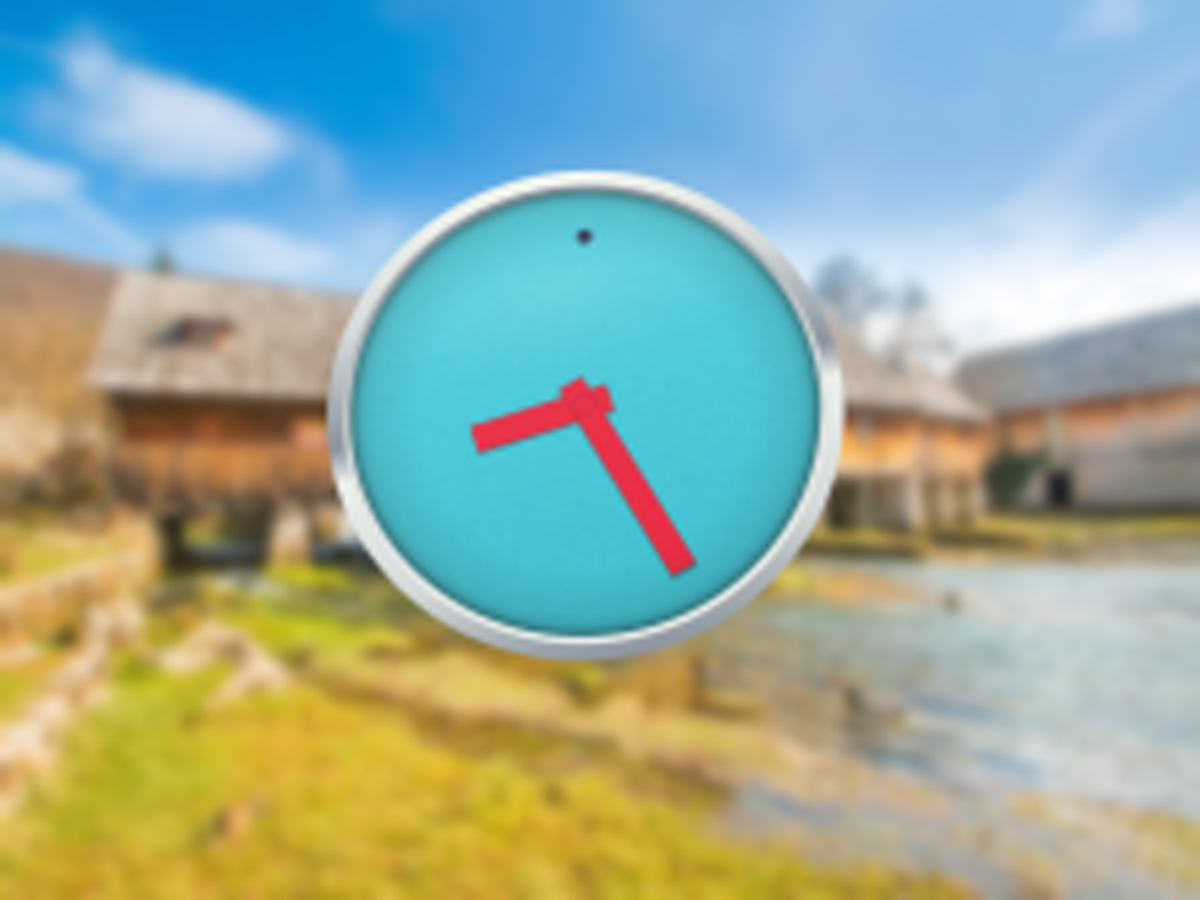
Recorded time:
{"hour": 8, "minute": 25}
